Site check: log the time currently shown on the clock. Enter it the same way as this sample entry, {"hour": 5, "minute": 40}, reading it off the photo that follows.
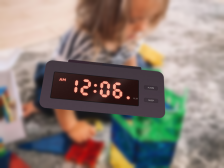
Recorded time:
{"hour": 12, "minute": 6}
